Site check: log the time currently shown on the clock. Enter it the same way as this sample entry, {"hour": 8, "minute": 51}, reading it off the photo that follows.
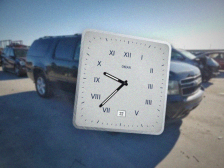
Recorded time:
{"hour": 9, "minute": 37}
